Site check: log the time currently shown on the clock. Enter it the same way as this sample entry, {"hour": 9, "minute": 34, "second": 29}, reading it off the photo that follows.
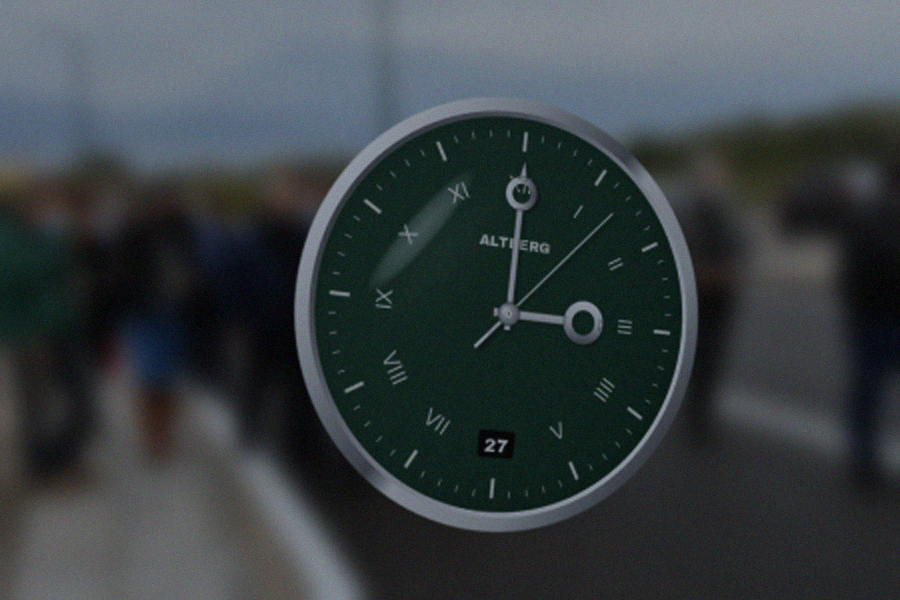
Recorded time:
{"hour": 3, "minute": 0, "second": 7}
